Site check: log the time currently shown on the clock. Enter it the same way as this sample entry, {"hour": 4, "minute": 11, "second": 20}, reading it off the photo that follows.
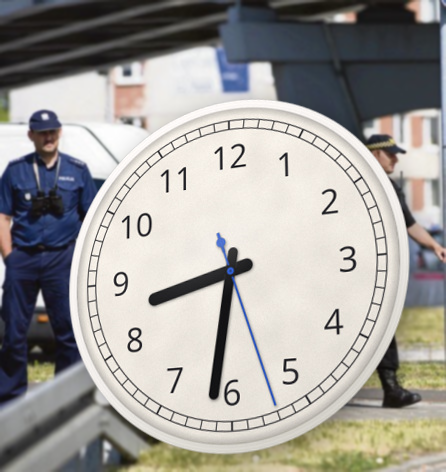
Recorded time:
{"hour": 8, "minute": 31, "second": 27}
